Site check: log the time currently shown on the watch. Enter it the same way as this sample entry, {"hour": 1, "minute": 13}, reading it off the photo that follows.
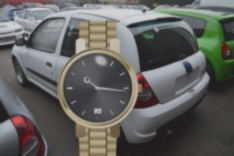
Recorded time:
{"hour": 10, "minute": 16}
